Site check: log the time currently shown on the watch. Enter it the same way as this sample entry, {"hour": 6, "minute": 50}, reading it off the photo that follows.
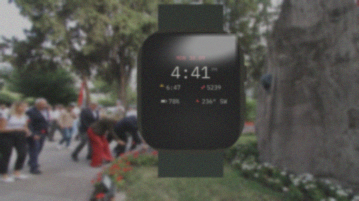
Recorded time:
{"hour": 4, "minute": 41}
